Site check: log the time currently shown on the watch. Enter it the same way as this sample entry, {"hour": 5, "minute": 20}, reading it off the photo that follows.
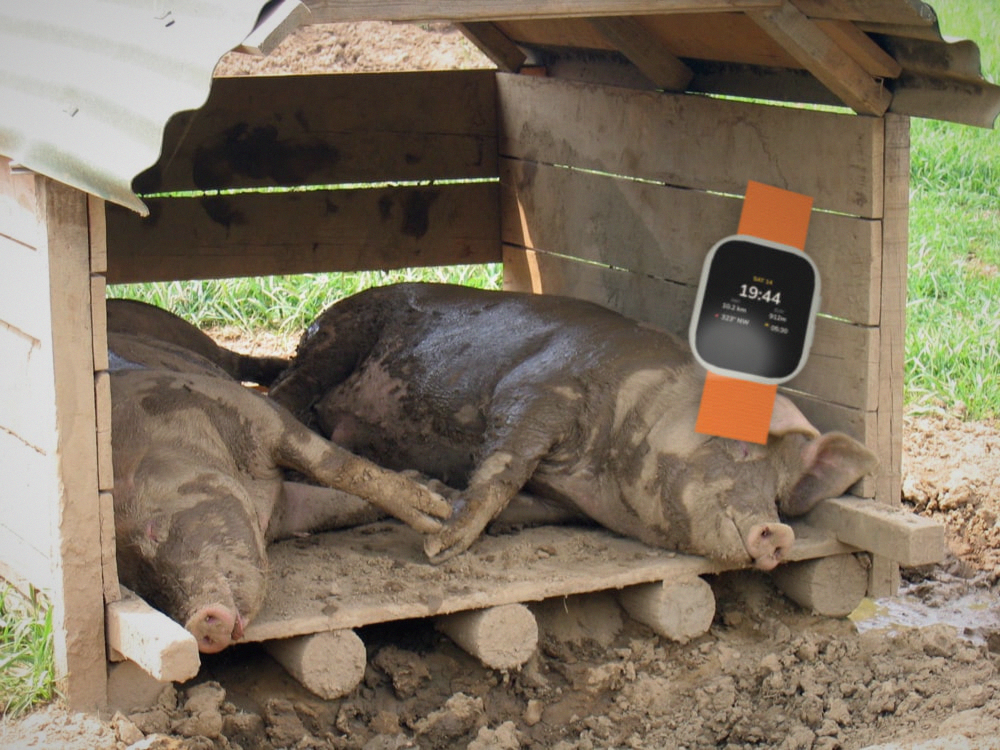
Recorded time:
{"hour": 19, "minute": 44}
